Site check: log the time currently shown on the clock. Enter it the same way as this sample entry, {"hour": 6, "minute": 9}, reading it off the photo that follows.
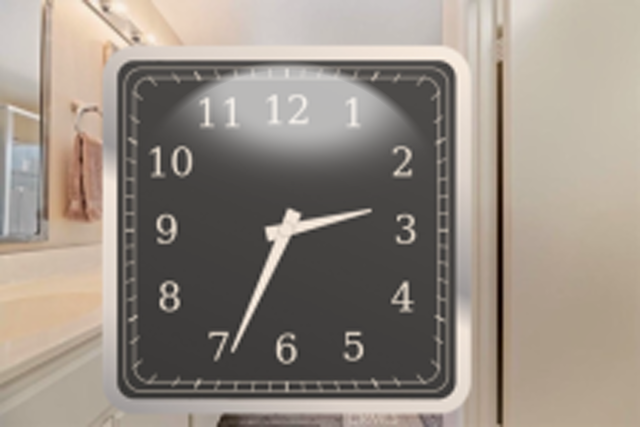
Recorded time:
{"hour": 2, "minute": 34}
